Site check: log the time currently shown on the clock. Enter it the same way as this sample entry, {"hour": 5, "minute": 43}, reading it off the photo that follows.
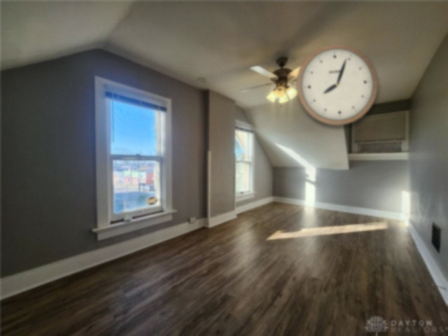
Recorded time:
{"hour": 8, "minute": 4}
